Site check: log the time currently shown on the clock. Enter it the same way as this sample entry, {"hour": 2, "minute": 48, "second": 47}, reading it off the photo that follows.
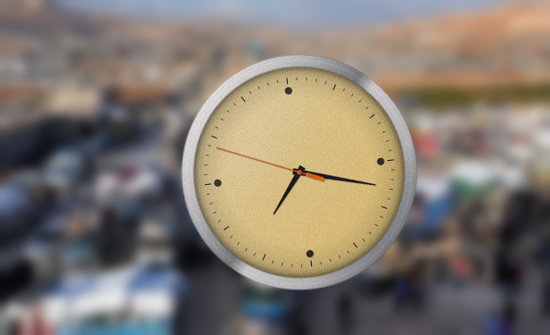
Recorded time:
{"hour": 7, "minute": 17, "second": 49}
